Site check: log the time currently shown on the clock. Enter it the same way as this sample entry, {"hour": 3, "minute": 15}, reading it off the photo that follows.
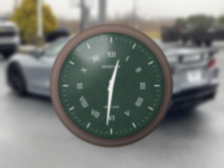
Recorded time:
{"hour": 12, "minute": 31}
